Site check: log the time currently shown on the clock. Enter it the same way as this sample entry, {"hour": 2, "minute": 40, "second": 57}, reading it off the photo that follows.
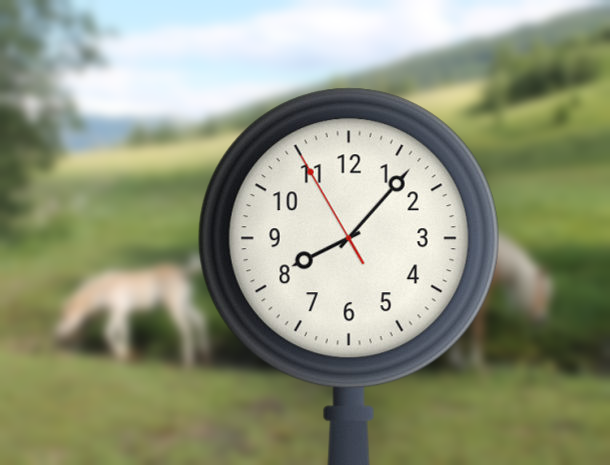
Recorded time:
{"hour": 8, "minute": 6, "second": 55}
